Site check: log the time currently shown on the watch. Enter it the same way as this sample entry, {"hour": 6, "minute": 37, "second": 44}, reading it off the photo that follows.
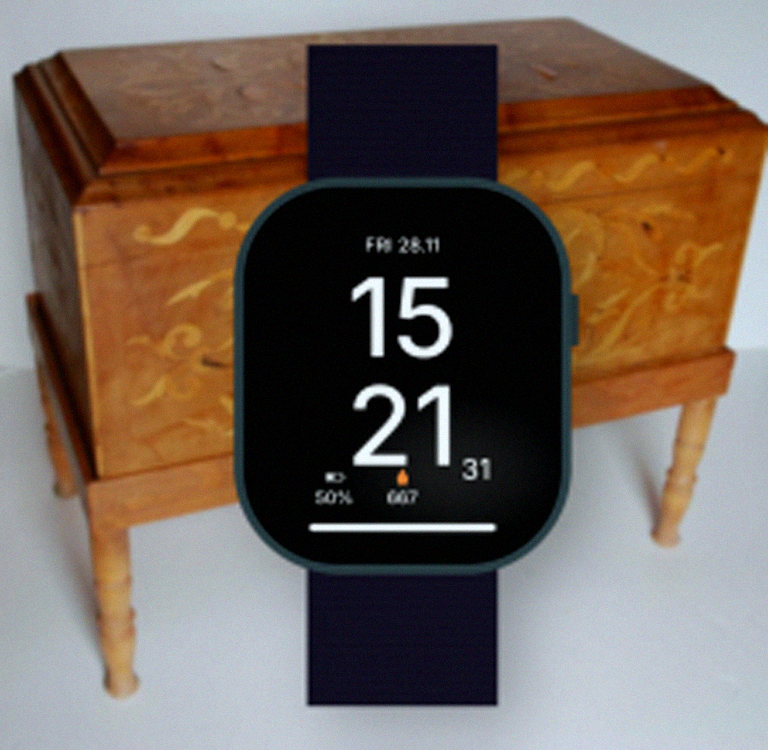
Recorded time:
{"hour": 15, "minute": 21, "second": 31}
